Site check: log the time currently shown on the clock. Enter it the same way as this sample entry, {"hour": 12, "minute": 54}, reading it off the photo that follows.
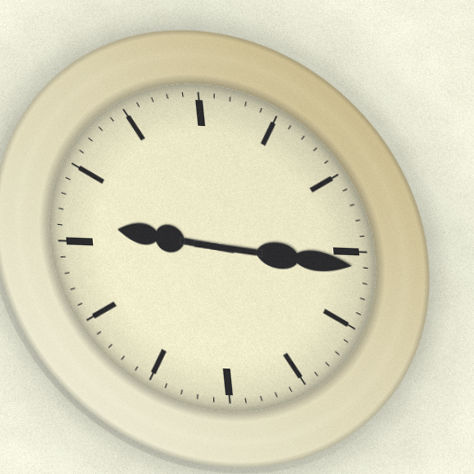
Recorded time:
{"hour": 9, "minute": 16}
